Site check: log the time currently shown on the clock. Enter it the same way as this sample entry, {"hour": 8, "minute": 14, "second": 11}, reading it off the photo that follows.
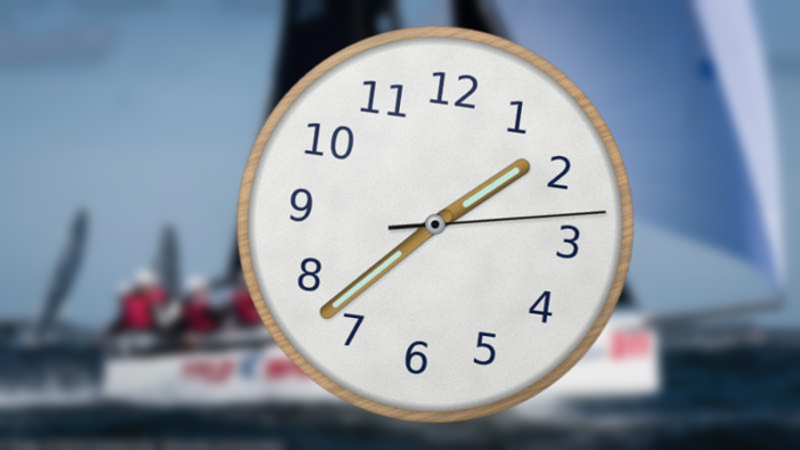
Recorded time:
{"hour": 1, "minute": 37, "second": 13}
